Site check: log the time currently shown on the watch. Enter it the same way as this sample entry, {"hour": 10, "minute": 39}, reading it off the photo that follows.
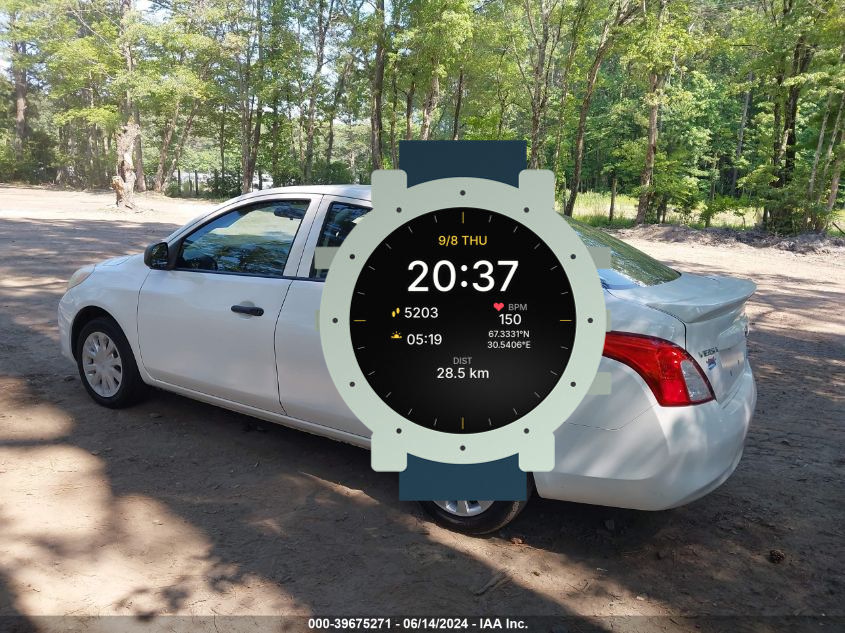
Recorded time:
{"hour": 20, "minute": 37}
